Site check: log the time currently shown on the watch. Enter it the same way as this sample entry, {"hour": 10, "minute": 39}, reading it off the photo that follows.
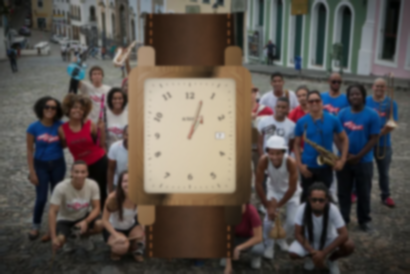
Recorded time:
{"hour": 1, "minute": 3}
